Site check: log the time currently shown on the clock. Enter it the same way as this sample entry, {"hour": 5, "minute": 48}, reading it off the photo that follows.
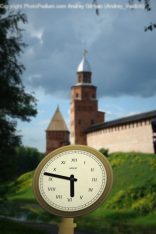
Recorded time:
{"hour": 5, "minute": 47}
